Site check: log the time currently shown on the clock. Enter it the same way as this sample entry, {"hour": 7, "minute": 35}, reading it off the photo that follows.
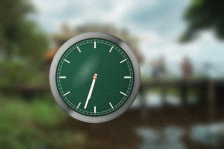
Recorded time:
{"hour": 6, "minute": 33}
